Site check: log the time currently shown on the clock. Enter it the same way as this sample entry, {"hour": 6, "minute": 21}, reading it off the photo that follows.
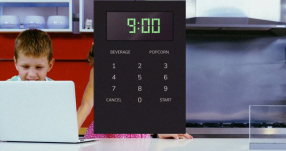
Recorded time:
{"hour": 9, "minute": 0}
